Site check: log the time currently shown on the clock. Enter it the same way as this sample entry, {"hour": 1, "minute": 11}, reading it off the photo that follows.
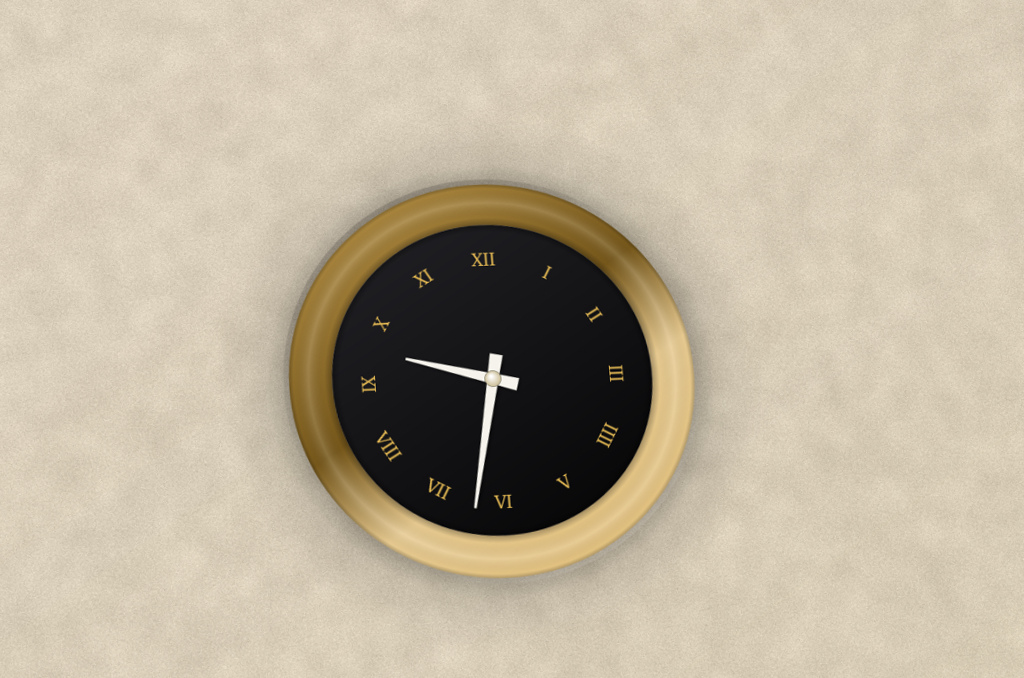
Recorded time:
{"hour": 9, "minute": 32}
